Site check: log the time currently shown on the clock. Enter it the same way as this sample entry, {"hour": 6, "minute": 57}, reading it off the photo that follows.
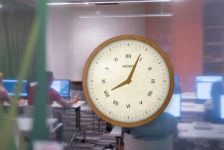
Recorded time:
{"hour": 8, "minute": 4}
